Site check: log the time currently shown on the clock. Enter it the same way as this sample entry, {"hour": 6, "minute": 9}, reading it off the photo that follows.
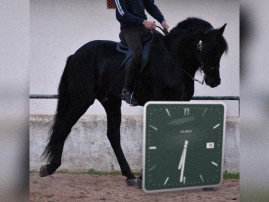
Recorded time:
{"hour": 6, "minute": 31}
